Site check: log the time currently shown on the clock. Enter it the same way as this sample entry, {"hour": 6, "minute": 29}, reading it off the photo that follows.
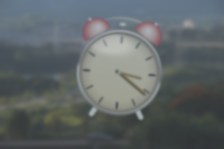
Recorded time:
{"hour": 3, "minute": 21}
